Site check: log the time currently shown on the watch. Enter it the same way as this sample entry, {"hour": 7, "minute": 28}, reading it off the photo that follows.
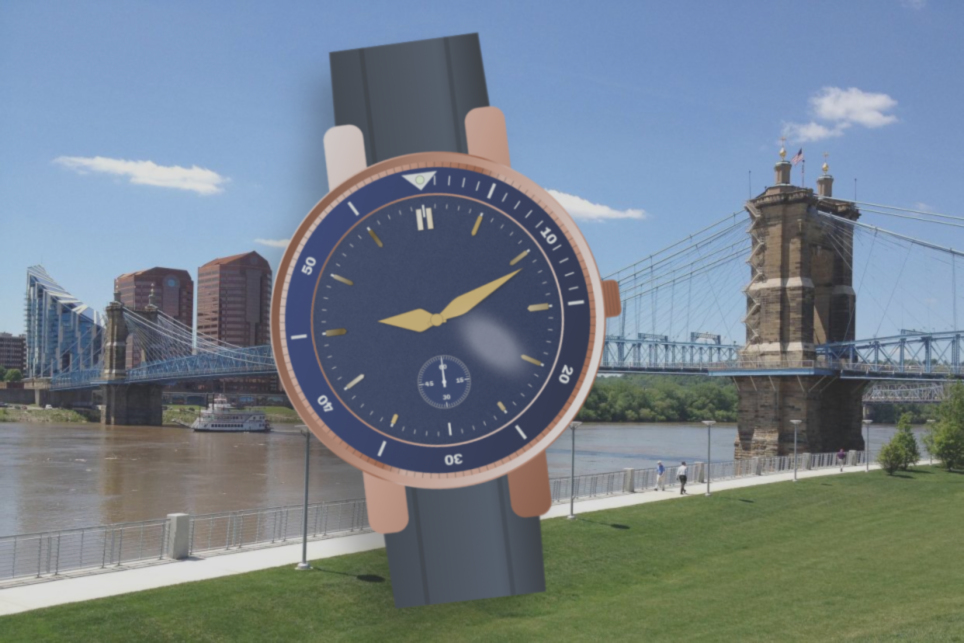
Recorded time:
{"hour": 9, "minute": 11}
